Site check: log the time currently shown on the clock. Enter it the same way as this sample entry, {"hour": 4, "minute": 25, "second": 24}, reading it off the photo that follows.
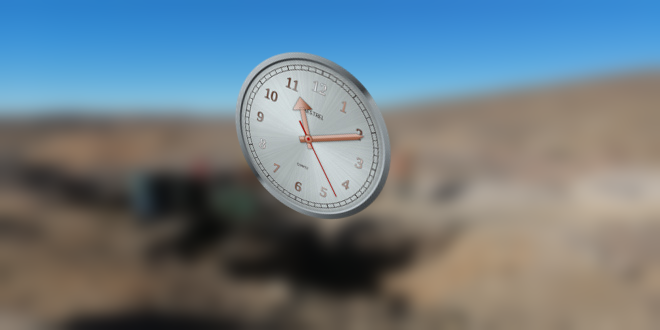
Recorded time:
{"hour": 11, "minute": 10, "second": 23}
